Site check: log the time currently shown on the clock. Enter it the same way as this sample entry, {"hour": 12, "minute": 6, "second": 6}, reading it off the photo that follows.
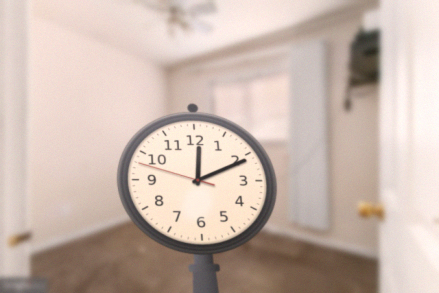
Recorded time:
{"hour": 12, "minute": 10, "second": 48}
